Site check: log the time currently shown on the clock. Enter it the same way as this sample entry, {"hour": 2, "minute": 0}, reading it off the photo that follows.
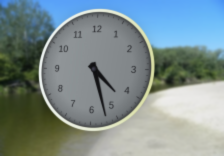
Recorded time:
{"hour": 4, "minute": 27}
